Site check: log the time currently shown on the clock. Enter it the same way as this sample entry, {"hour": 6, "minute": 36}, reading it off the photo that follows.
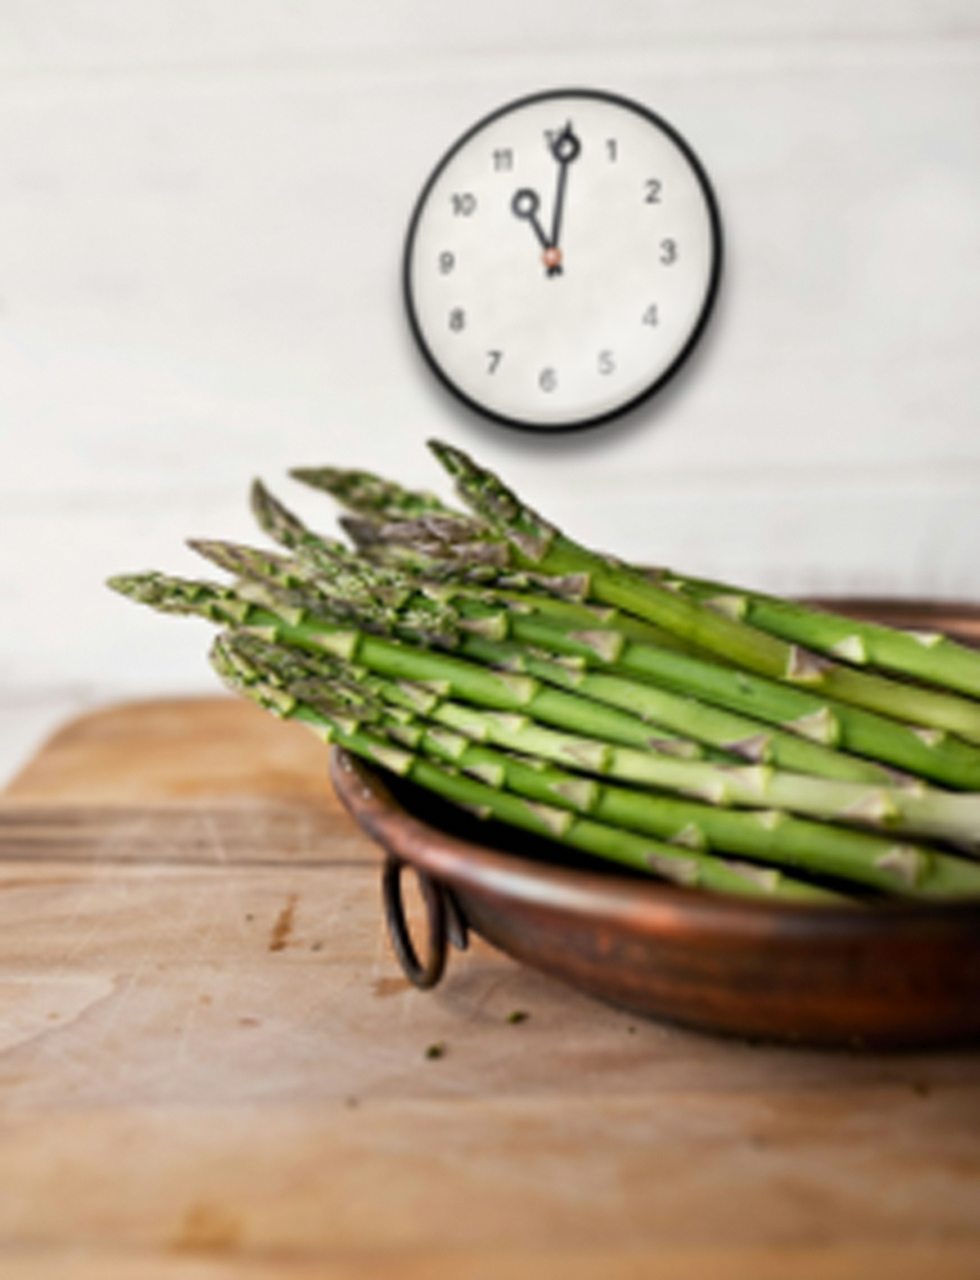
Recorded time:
{"hour": 11, "minute": 1}
